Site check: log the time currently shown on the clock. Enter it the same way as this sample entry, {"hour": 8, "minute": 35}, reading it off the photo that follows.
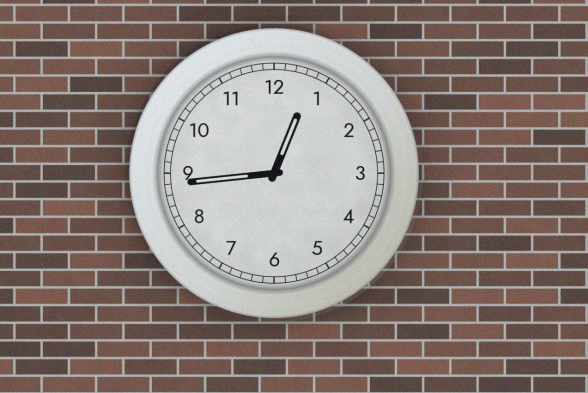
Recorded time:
{"hour": 12, "minute": 44}
